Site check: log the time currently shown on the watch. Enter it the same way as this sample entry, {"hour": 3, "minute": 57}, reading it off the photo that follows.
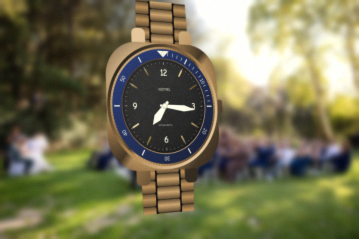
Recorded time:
{"hour": 7, "minute": 16}
